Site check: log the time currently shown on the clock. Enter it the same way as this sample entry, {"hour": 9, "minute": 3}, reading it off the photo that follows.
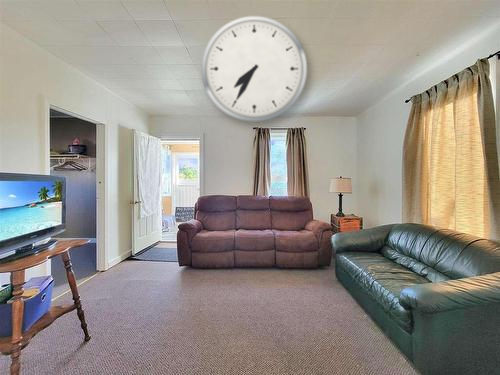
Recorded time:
{"hour": 7, "minute": 35}
